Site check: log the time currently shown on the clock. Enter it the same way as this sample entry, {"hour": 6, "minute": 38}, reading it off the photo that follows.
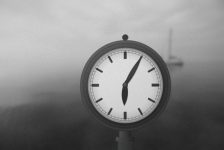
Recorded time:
{"hour": 6, "minute": 5}
